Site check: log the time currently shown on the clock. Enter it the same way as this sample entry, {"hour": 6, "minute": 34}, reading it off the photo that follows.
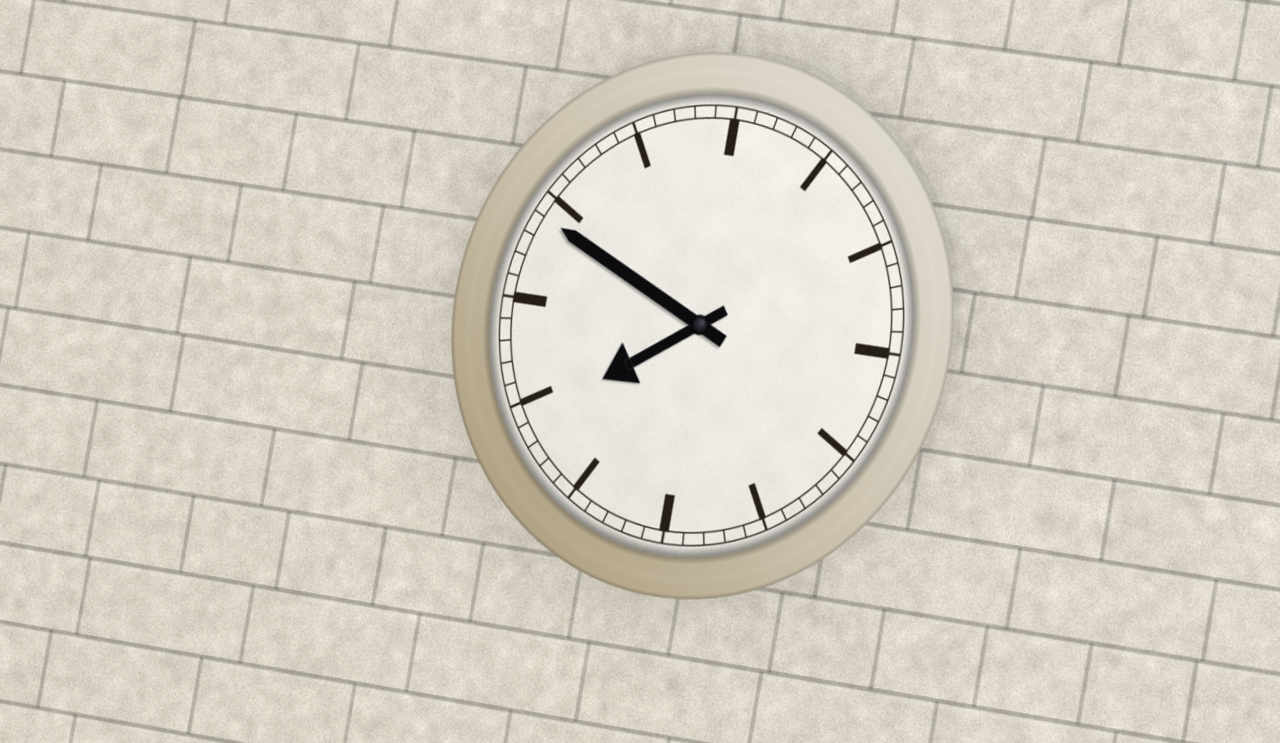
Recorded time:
{"hour": 7, "minute": 49}
